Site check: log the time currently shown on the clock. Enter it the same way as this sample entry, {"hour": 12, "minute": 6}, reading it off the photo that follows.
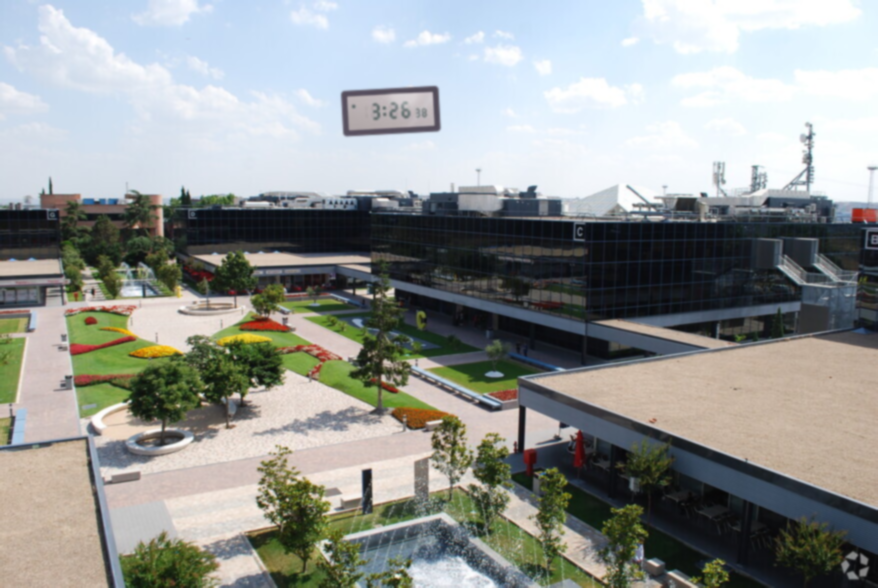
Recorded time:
{"hour": 3, "minute": 26}
